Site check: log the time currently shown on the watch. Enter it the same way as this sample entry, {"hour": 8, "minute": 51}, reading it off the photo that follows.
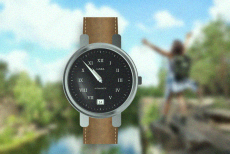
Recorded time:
{"hour": 10, "minute": 53}
